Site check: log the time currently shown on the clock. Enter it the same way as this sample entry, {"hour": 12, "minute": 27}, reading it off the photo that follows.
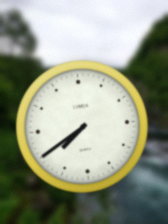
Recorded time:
{"hour": 7, "minute": 40}
